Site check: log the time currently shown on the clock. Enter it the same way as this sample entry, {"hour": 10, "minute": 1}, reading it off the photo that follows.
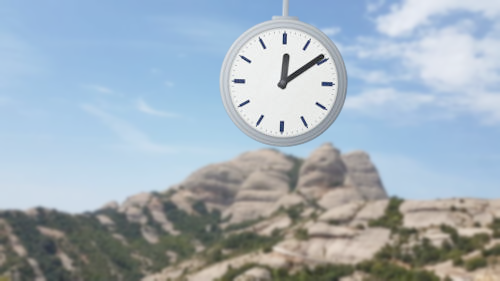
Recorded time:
{"hour": 12, "minute": 9}
